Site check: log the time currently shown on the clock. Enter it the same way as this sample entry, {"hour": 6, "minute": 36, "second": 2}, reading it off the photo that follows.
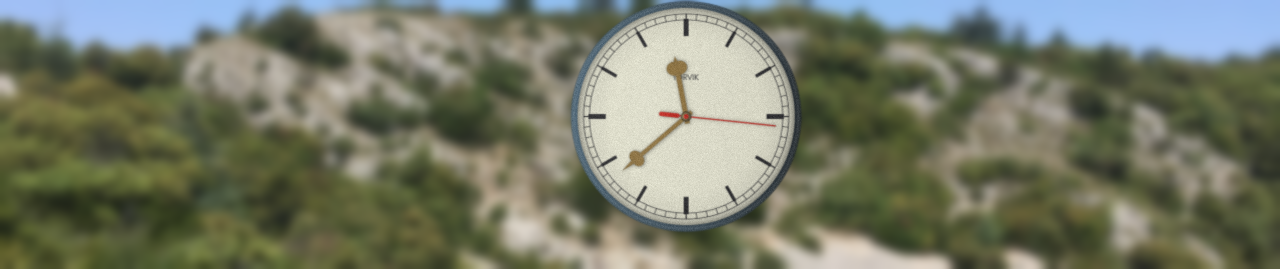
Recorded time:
{"hour": 11, "minute": 38, "second": 16}
